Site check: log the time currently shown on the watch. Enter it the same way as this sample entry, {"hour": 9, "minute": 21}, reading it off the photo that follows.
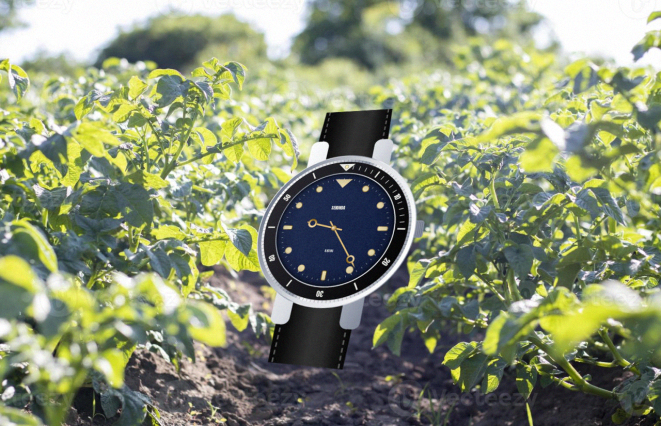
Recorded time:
{"hour": 9, "minute": 24}
